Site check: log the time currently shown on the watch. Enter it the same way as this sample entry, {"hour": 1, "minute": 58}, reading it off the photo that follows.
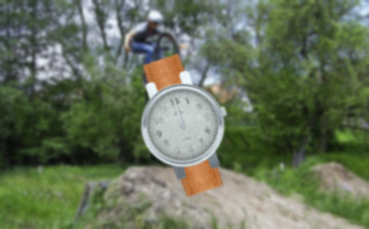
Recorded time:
{"hour": 12, "minute": 0}
